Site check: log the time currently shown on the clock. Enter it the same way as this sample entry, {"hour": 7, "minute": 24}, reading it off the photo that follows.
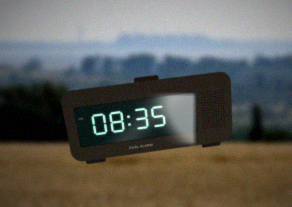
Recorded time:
{"hour": 8, "minute": 35}
